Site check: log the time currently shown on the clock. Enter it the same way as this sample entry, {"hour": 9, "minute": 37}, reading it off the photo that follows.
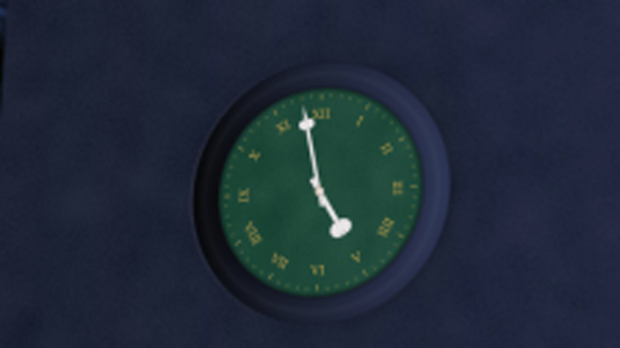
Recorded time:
{"hour": 4, "minute": 58}
